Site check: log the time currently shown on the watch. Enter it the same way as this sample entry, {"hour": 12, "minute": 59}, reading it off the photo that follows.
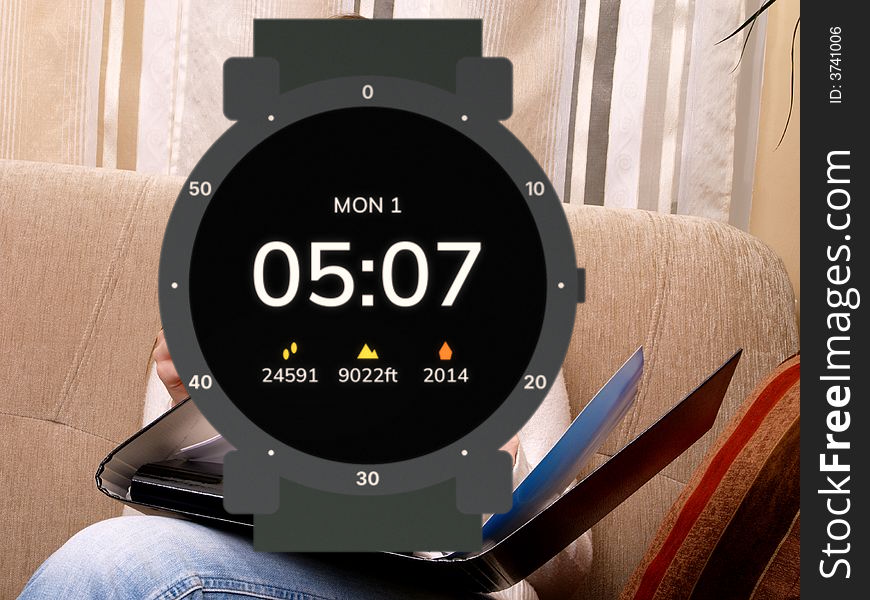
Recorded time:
{"hour": 5, "minute": 7}
